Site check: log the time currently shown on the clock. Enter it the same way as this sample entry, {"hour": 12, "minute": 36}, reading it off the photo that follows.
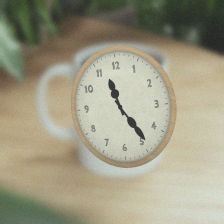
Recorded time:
{"hour": 11, "minute": 24}
